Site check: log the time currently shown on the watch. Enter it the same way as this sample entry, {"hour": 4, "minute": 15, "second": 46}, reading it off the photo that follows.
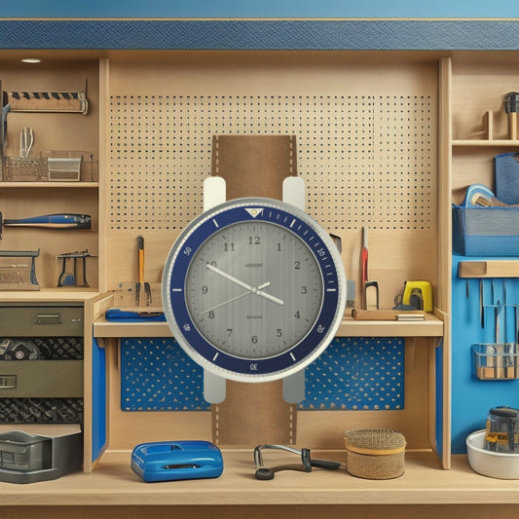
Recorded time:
{"hour": 3, "minute": 49, "second": 41}
